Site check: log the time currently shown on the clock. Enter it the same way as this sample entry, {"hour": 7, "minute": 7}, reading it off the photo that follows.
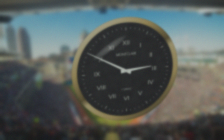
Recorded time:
{"hour": 2, "minute": 50}
